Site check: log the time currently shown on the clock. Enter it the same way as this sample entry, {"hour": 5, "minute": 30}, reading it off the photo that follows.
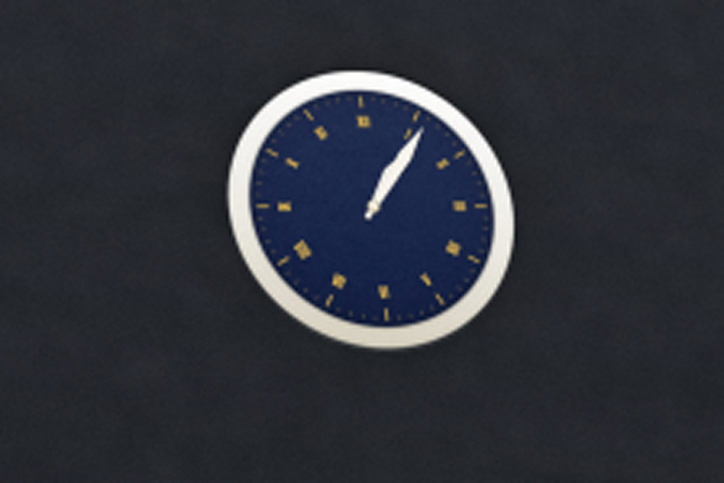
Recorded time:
{"hour": 1, "minute": 6}
